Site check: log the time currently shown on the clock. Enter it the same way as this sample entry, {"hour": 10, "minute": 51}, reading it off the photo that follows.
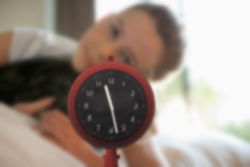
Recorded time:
{"hour": 11, "minute": 28}
